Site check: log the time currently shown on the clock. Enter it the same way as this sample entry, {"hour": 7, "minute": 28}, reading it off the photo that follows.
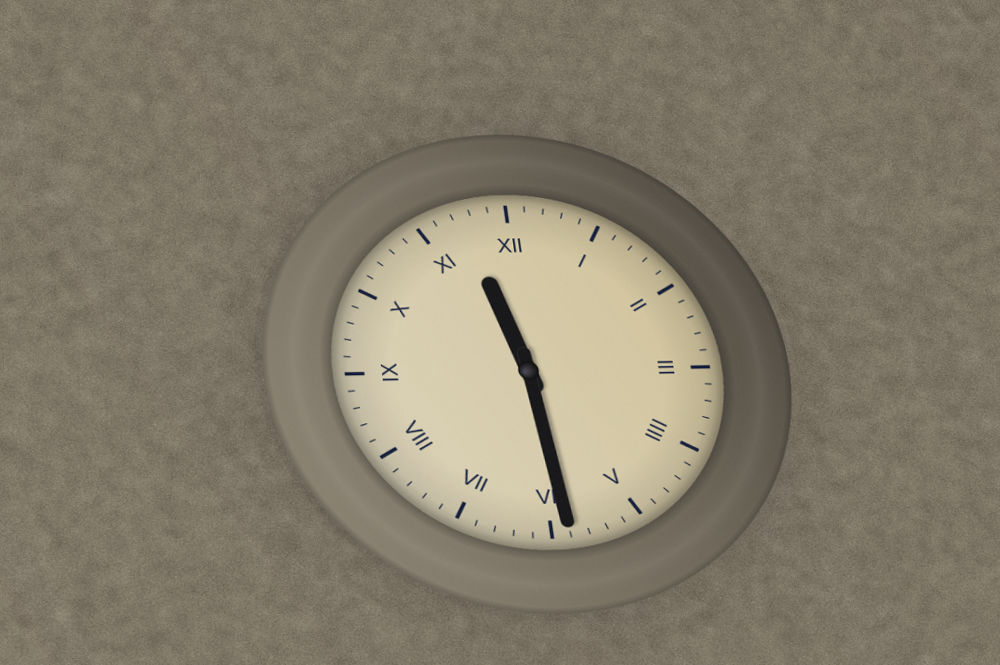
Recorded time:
{"hour": 11, "minute": 29}
